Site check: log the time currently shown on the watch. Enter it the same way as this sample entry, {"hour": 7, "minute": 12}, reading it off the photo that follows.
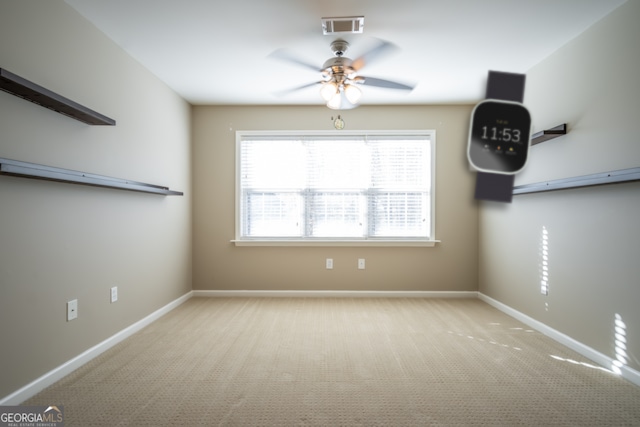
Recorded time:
{"hour": 11, "minute": 53}
